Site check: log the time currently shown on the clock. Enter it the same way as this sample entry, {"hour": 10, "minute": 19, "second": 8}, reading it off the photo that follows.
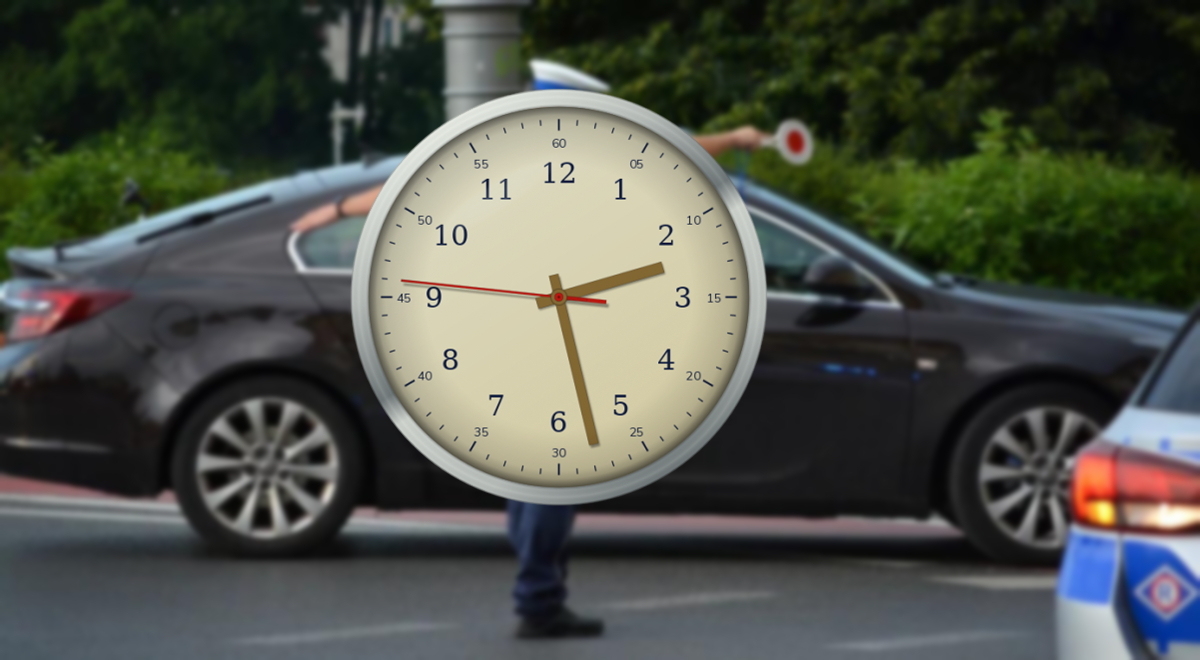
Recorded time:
{"hour": 2, "minute": 27, "second": 46}
